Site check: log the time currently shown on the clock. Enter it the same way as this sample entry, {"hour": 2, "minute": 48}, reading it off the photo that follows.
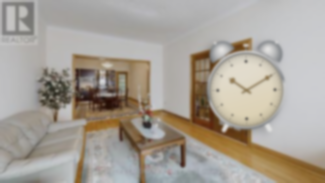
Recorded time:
{"hour": 10, "minute": 10}
